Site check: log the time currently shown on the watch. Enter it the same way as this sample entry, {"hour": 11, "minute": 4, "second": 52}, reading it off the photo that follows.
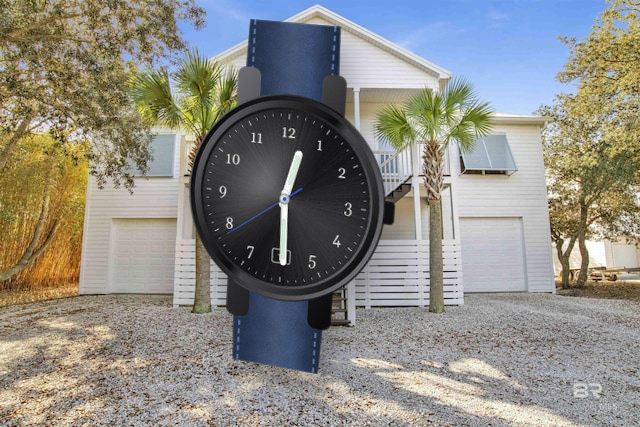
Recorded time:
{"hour": 12, "minute": 29, "second": 39}
